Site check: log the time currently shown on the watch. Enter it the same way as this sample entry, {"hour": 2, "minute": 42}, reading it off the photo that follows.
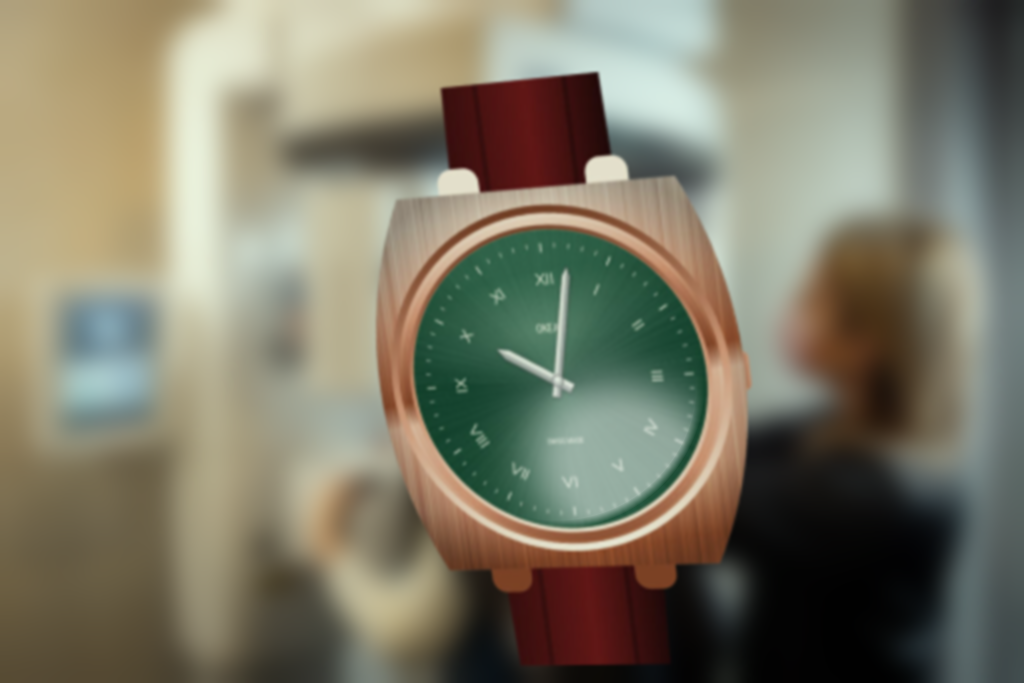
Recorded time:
{"hour": 10, "minute": 2}
